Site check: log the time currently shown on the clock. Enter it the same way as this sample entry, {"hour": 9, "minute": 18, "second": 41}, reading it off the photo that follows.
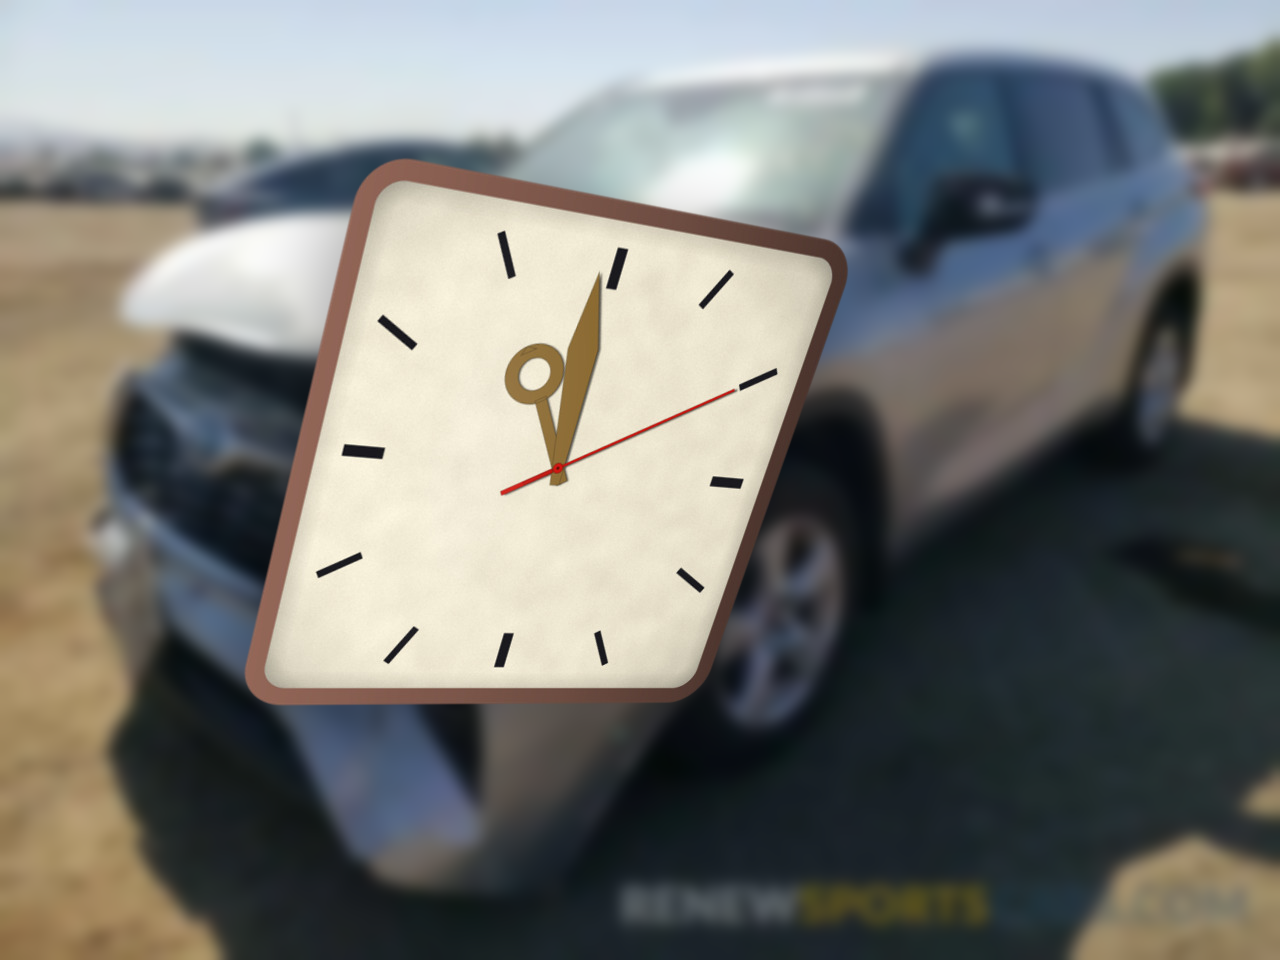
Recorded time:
{"hour": 10, "minute": 59, "second": 10}
